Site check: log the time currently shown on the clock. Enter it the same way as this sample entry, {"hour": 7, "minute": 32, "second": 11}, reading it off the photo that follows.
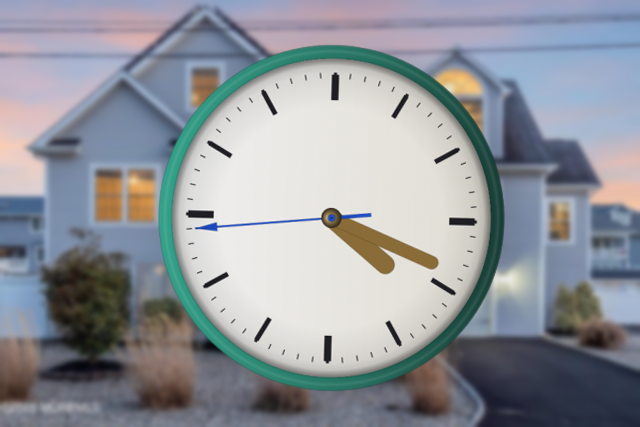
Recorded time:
{"hour": 4, "minute": 18, "second": 44}
